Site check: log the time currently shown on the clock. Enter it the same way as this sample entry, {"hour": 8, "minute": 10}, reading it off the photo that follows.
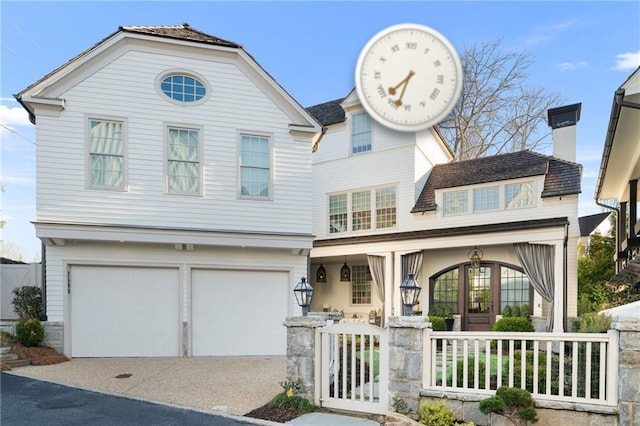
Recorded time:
{"hour": 7, "minute": 33}
